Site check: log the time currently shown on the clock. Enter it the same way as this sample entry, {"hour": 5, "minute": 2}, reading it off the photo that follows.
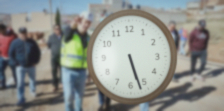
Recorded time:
{"hour": 5, "minute": 27}
